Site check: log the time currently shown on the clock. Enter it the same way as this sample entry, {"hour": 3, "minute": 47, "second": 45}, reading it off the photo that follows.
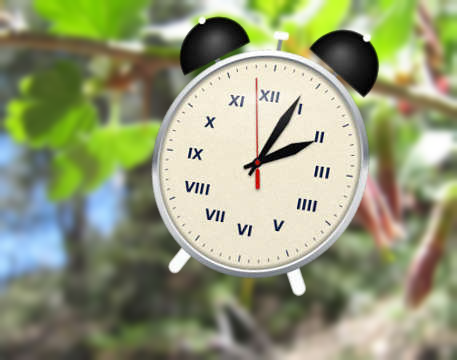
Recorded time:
{"hour": 2, "minute": 3, "second": 58}
